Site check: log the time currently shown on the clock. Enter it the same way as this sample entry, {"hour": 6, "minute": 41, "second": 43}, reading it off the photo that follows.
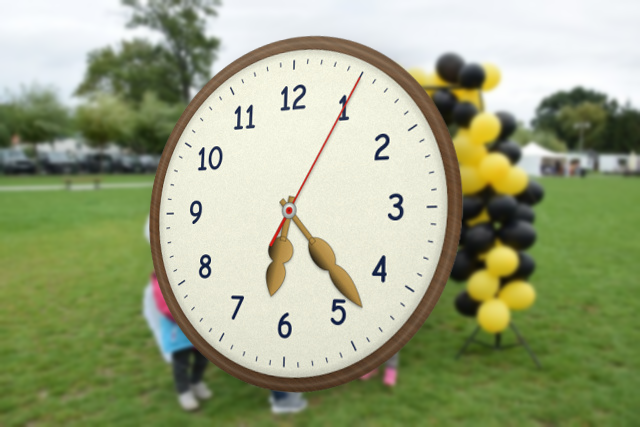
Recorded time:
{"hour": 6, "minute": 23, "second": 5}
